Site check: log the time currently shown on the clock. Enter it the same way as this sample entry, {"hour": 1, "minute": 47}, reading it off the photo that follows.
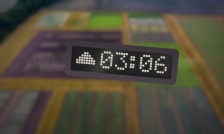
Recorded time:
{"hour": 3, "minute": 6}
